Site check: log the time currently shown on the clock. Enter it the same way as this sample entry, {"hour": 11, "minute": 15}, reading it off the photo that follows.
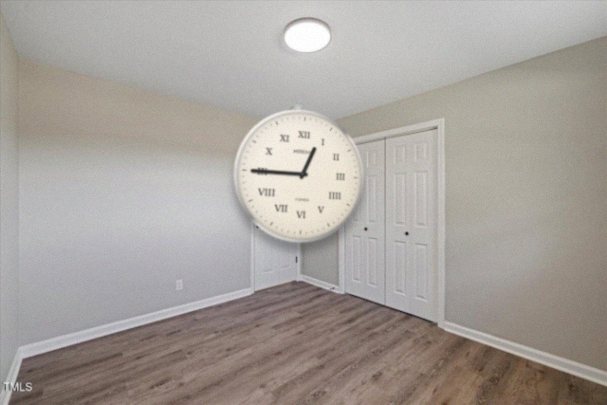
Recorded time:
{"hour": 12, "minute": 45}
